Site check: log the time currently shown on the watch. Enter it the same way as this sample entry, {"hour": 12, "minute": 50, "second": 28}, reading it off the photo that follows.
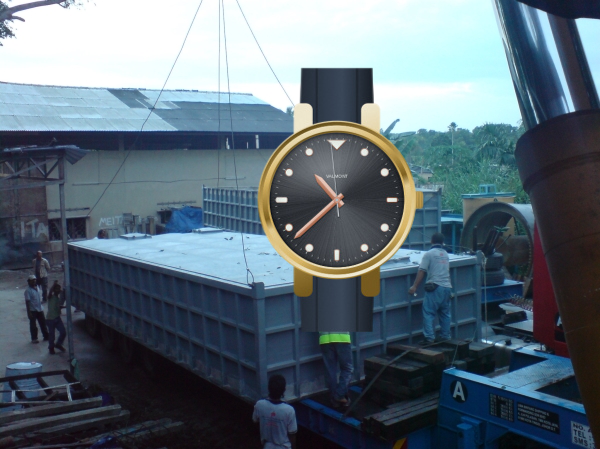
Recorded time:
{"hour": 10, "minute": 37, "second": 59}
